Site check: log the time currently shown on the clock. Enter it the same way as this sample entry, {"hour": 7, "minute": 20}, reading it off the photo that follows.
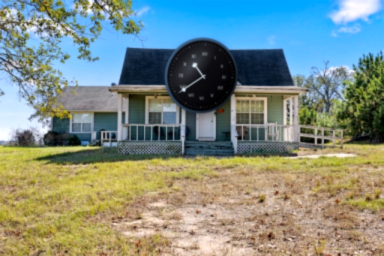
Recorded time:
{"hour": 10, "minute": 39}
